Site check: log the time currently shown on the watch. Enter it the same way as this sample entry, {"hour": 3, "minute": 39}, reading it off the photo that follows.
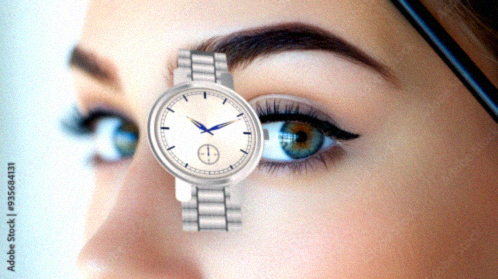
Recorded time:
{"hour": 10, "minute": 11}
